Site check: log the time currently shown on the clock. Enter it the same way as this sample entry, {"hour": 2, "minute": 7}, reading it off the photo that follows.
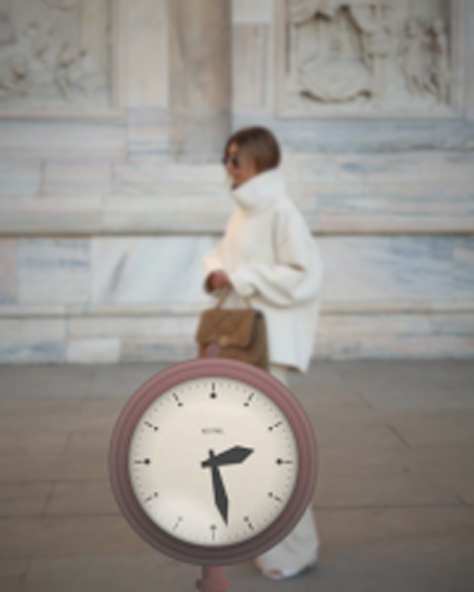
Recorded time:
{"hour": 2, "minute": 28}
